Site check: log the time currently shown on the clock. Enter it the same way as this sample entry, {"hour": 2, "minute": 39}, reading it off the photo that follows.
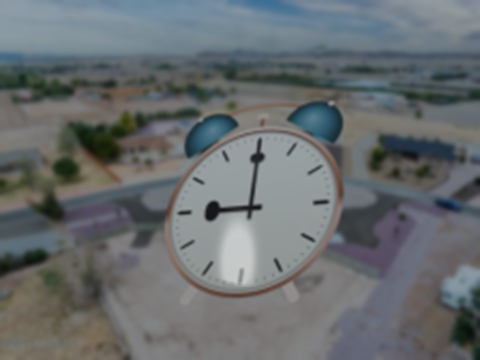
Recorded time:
{"hour": 9, "minute": 0}
